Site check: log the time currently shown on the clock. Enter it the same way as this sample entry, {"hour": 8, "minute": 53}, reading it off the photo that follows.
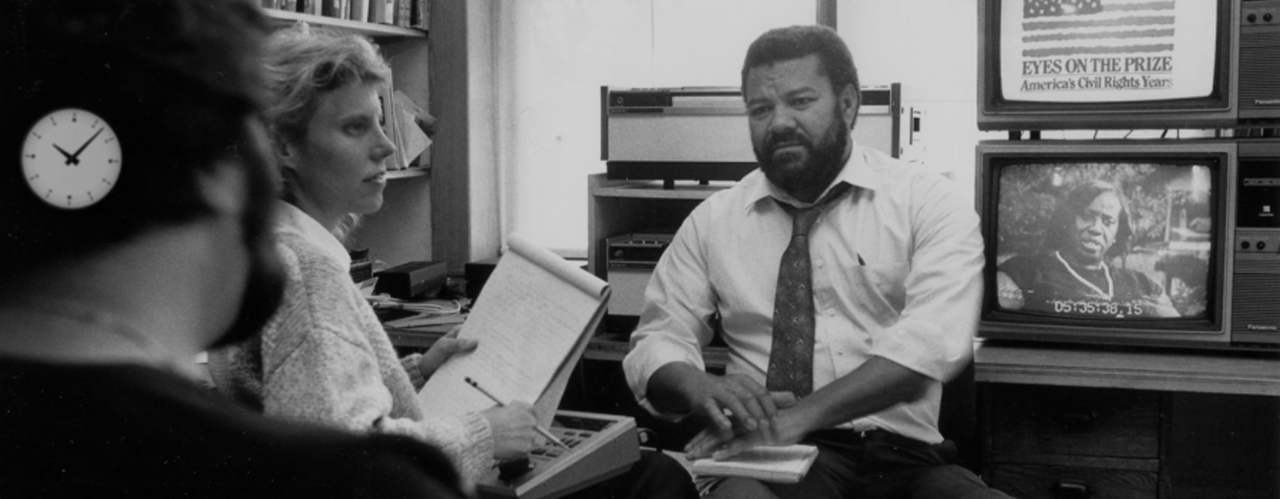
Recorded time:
{"hour": 10, "minute": 7}
